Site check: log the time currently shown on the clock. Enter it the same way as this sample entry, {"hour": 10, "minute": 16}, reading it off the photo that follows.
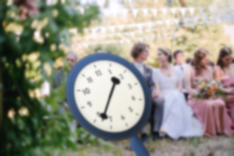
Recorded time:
{"hour": 1, "minute": 38}
